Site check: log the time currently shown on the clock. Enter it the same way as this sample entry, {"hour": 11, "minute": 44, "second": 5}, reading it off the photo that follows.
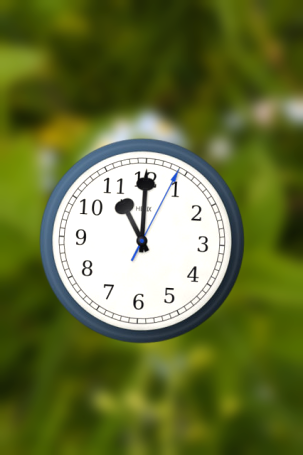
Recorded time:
{"hour": 11, "minute": 0, "second": 4}
